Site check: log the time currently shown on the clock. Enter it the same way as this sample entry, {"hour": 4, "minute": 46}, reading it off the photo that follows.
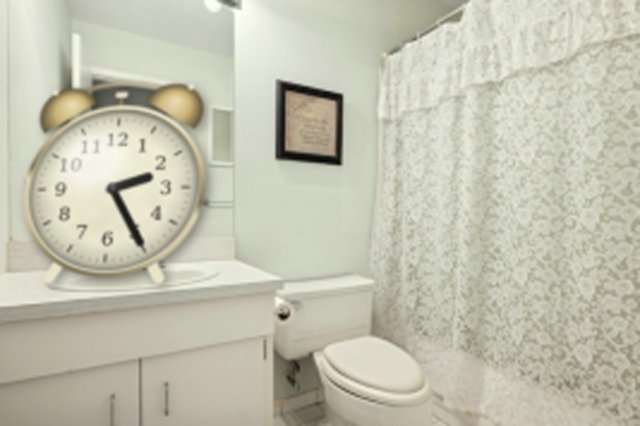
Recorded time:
{"hour": 2, "minute": 25}
